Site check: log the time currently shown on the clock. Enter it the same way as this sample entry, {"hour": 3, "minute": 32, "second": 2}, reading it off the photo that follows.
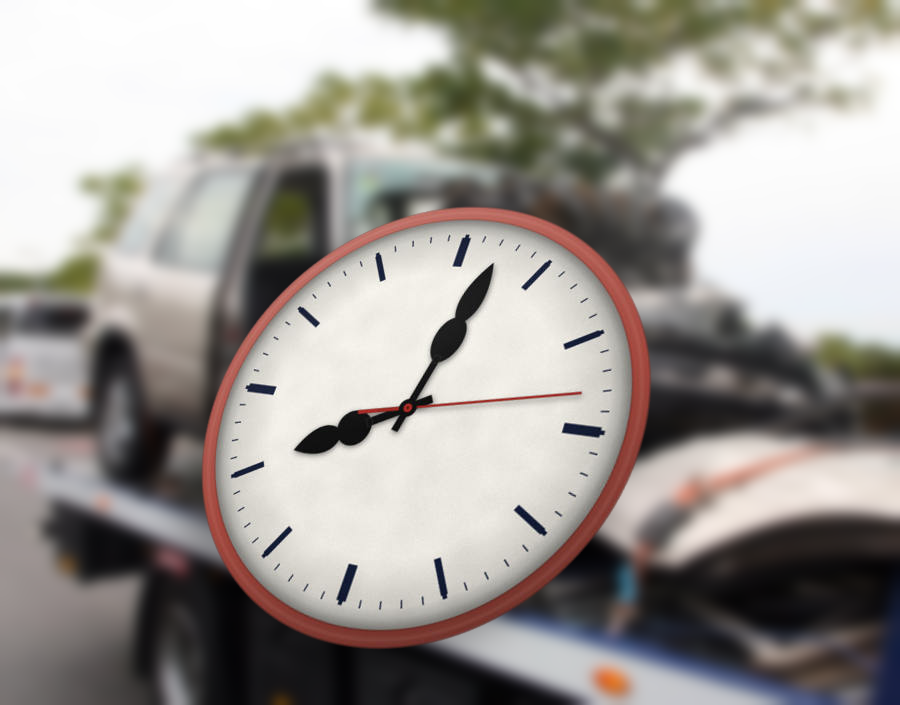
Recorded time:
{"hour": 8, "minute": 2, "second": 13}
